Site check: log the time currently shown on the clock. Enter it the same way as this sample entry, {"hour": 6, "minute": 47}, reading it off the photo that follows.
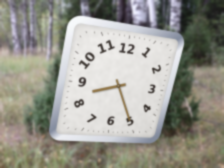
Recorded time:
{"hour": 8, "minute": 25}
